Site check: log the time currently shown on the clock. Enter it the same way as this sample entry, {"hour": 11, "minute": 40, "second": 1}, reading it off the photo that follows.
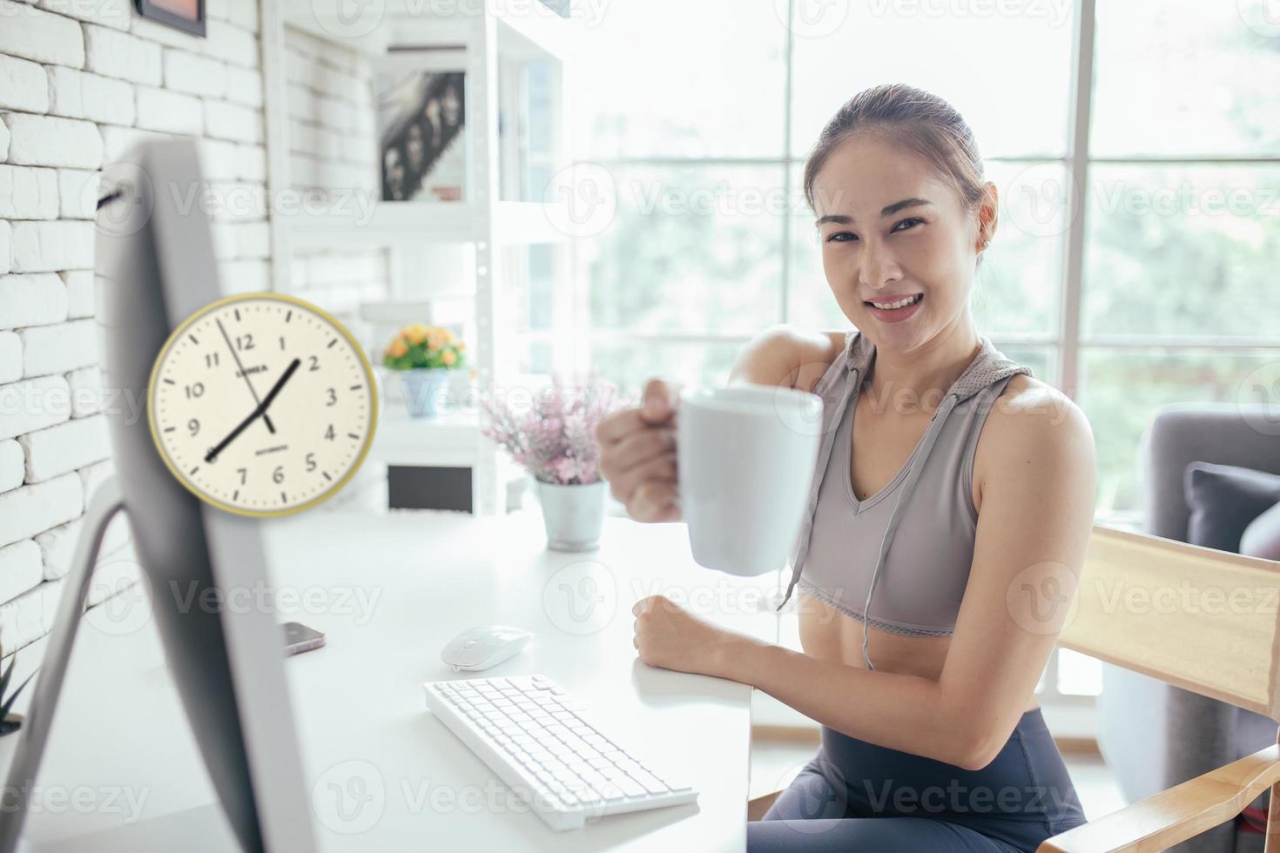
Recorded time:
{"hour": 1, "minute": 39, "second": 58}
